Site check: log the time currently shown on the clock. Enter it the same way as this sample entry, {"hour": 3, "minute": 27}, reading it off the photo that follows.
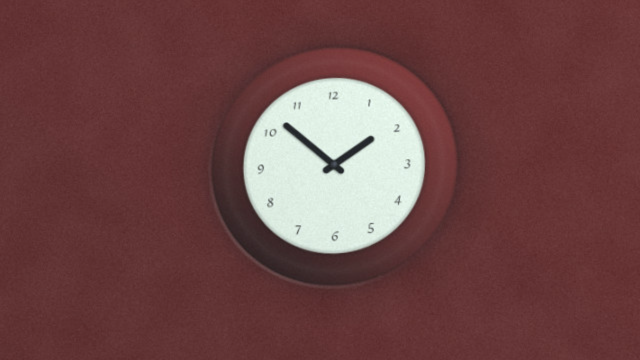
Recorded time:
{"hour": 1, "minute": 52}
